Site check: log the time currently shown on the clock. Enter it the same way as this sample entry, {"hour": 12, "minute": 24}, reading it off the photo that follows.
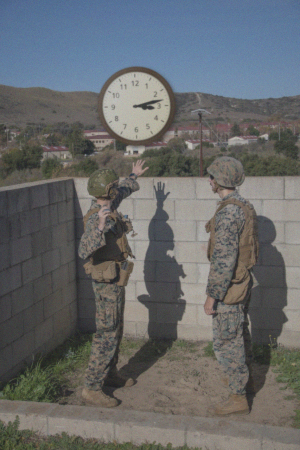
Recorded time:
{"hour": 3, "minute": 13}
